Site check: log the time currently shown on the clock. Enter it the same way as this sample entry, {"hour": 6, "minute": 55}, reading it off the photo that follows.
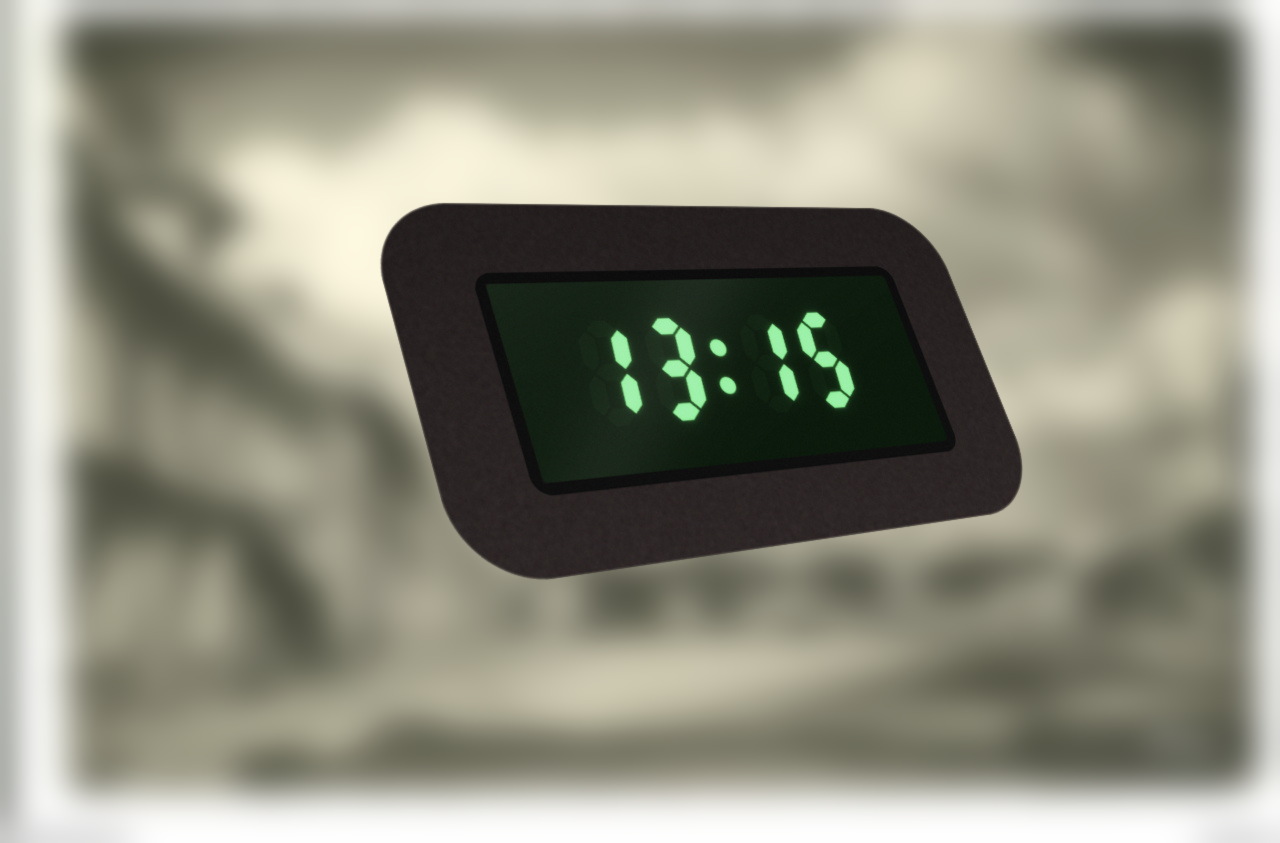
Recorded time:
{"hour": 13, "minute": 15}
